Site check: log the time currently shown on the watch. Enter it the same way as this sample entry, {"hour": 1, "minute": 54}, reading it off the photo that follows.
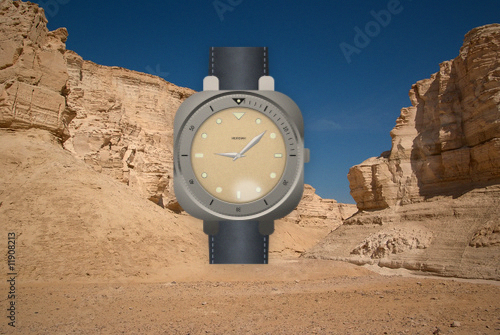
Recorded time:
{"hour": 9, "minute": 8}
